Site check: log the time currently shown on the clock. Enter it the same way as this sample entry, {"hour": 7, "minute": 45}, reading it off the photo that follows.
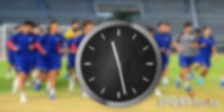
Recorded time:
{"hour": 11, "minute": 28}
